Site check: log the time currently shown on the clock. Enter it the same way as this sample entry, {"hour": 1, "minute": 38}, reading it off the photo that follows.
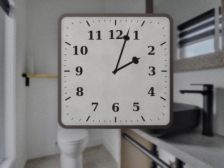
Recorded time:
{"hour": 2, "minute": 3}
